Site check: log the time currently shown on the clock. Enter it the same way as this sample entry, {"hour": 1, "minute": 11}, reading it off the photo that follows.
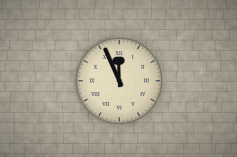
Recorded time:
{"hour": 11, "minute": 56}
